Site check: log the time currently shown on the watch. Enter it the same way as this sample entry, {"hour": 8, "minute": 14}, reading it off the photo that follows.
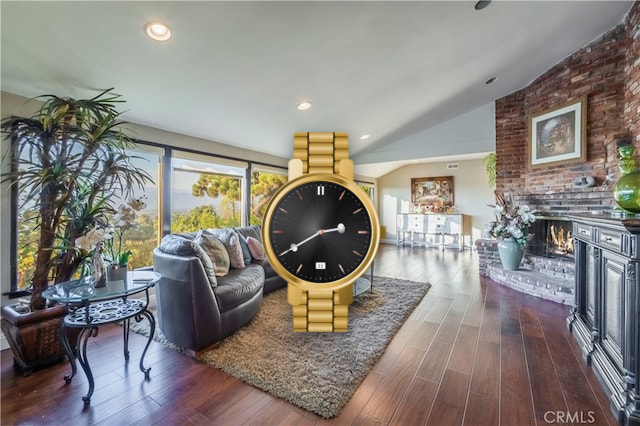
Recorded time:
{"hour": 2, "minute": 40}
